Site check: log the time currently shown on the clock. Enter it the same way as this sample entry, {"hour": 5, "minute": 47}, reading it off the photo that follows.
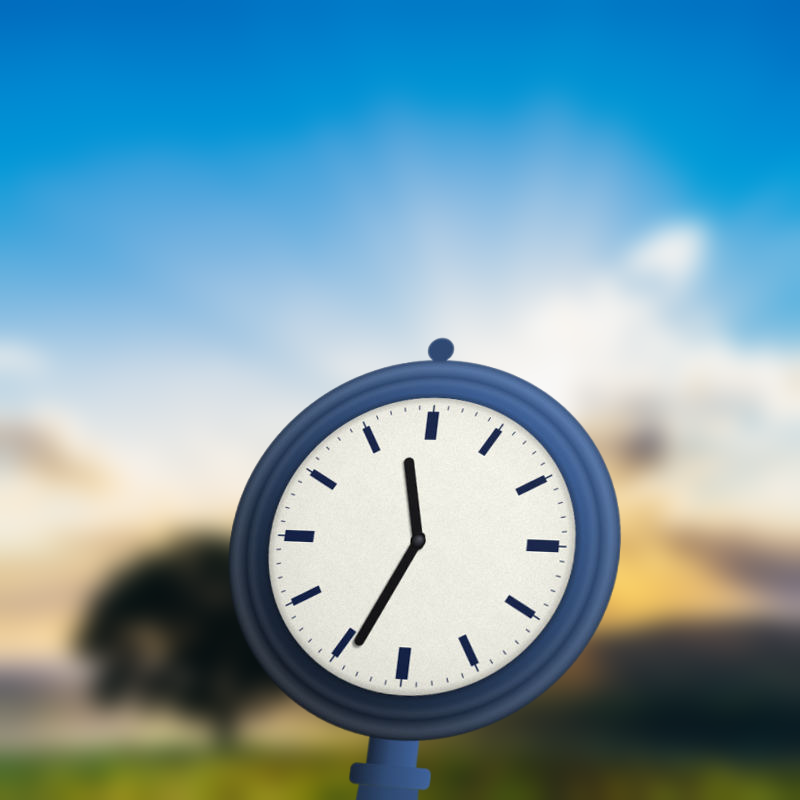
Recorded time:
{"hour": 11, "minute": 34}
